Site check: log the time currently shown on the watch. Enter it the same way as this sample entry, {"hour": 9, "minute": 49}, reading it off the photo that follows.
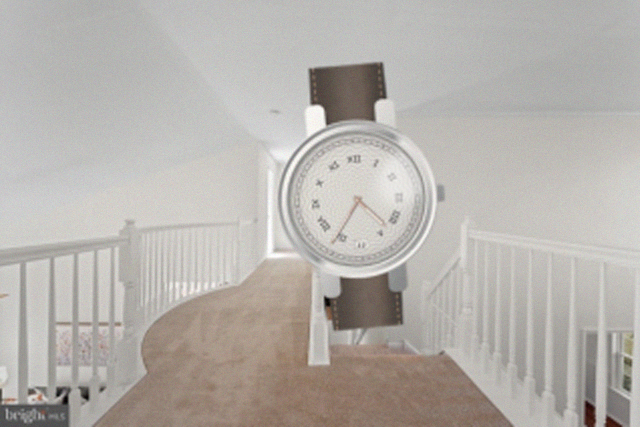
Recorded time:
{"hour": 4, "minute": 36}
